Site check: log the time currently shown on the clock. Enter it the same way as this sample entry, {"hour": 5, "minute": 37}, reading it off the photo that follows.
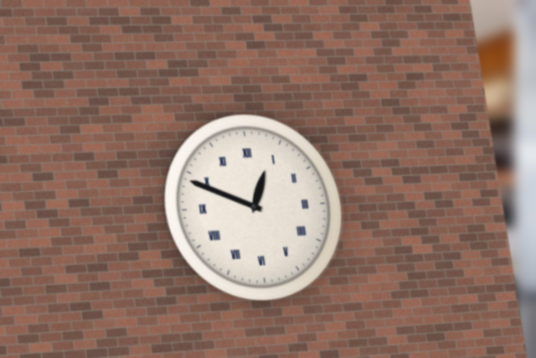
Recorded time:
{"hour": 12, "minute": 49}
